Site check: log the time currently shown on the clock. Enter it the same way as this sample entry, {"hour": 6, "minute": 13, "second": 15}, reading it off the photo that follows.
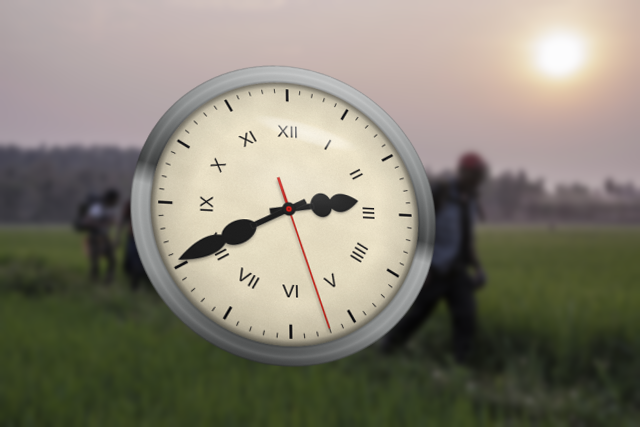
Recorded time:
{"hour": 2, "minute": 40, "second": 27}
